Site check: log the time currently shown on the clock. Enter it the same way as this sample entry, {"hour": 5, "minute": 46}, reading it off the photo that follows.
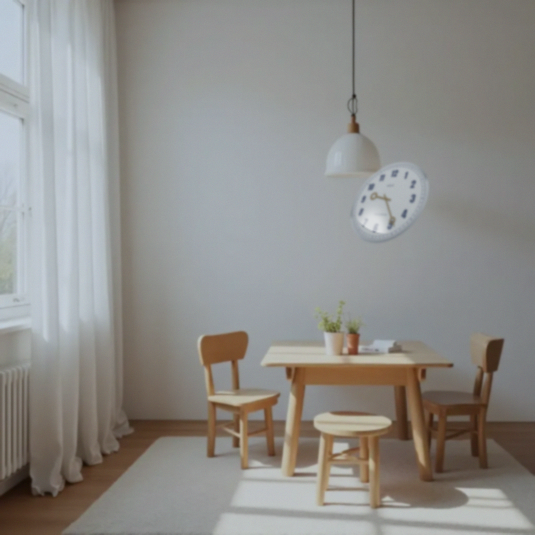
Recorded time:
{"hour": 9, "minute": 24}
